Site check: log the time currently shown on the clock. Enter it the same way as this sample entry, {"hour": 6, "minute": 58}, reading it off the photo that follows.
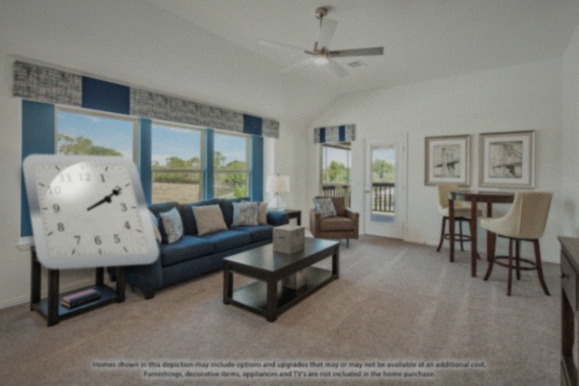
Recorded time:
{"hour": 2, "minute": 10}
